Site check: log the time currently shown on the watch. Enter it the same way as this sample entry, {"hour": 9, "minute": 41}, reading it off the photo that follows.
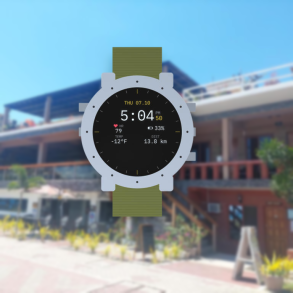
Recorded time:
{"hour": 5, "minute": 4}
